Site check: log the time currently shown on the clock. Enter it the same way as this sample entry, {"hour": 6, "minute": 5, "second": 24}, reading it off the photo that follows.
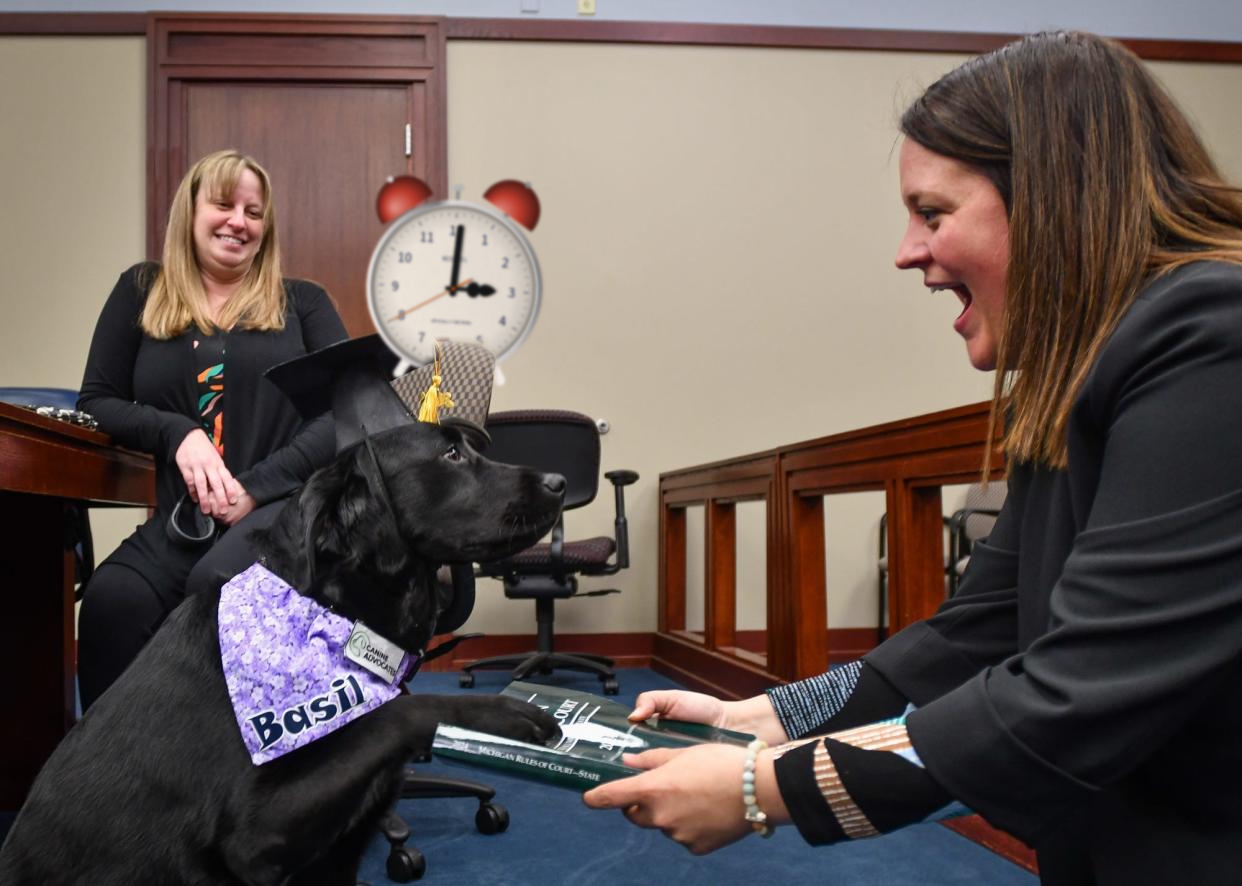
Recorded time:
{"hour": 3, "minute": 0, "second": 40}
